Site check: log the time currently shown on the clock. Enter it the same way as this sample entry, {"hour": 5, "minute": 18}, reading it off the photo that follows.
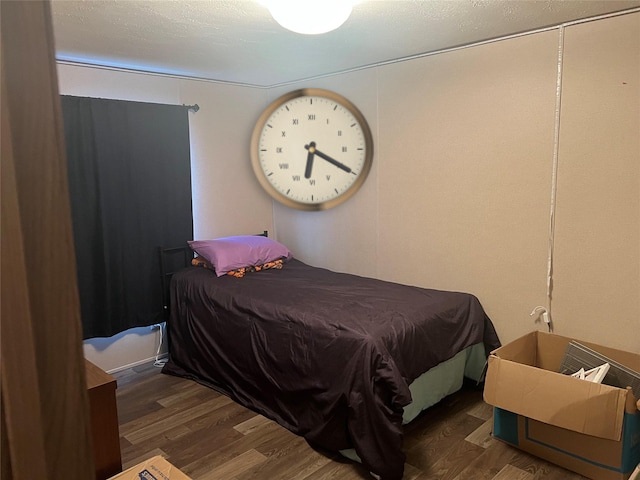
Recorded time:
{"hour": 6, "minute": 20}
